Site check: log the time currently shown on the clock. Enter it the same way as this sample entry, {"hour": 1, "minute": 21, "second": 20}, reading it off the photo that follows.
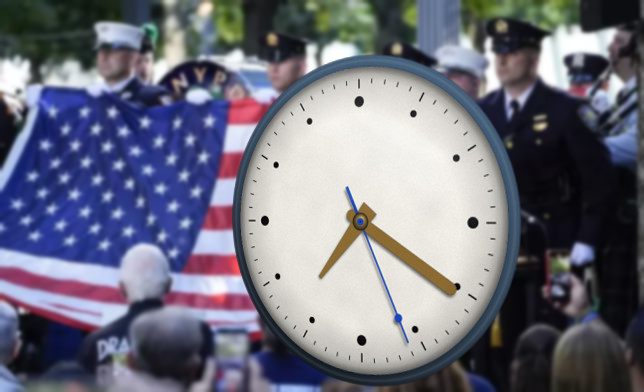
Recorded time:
{"hour": 7, "minute": 20, "second": 26}
